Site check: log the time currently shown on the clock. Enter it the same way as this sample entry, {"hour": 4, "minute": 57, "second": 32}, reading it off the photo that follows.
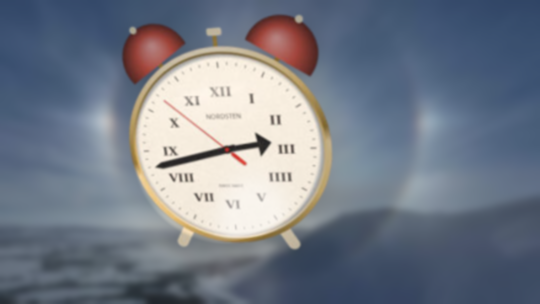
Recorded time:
{"hour": 2, "minute": 42, "second": 52}
